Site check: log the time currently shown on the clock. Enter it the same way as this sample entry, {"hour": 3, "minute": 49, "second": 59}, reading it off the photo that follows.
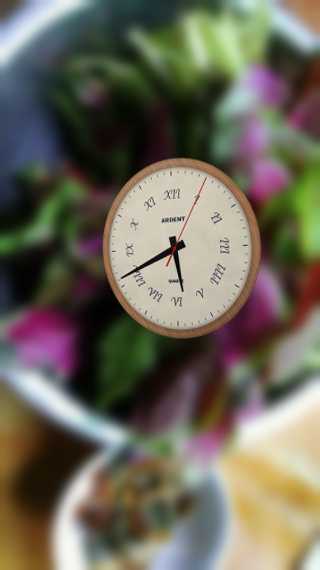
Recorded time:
{"hour": 5, "minute": 41, "second": 5}
